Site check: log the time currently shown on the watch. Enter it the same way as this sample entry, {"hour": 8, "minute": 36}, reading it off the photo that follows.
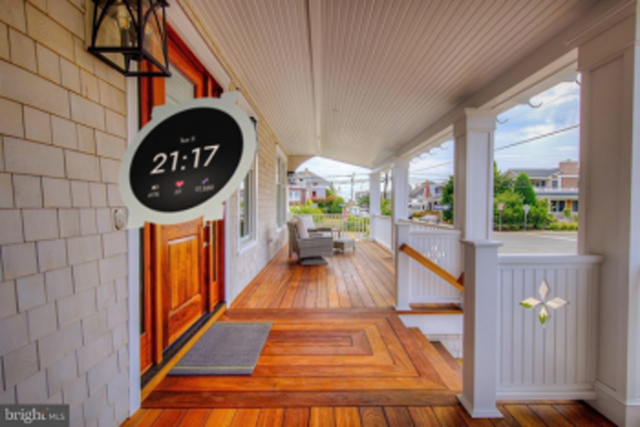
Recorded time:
{"hour": 21, "minute": 17}
